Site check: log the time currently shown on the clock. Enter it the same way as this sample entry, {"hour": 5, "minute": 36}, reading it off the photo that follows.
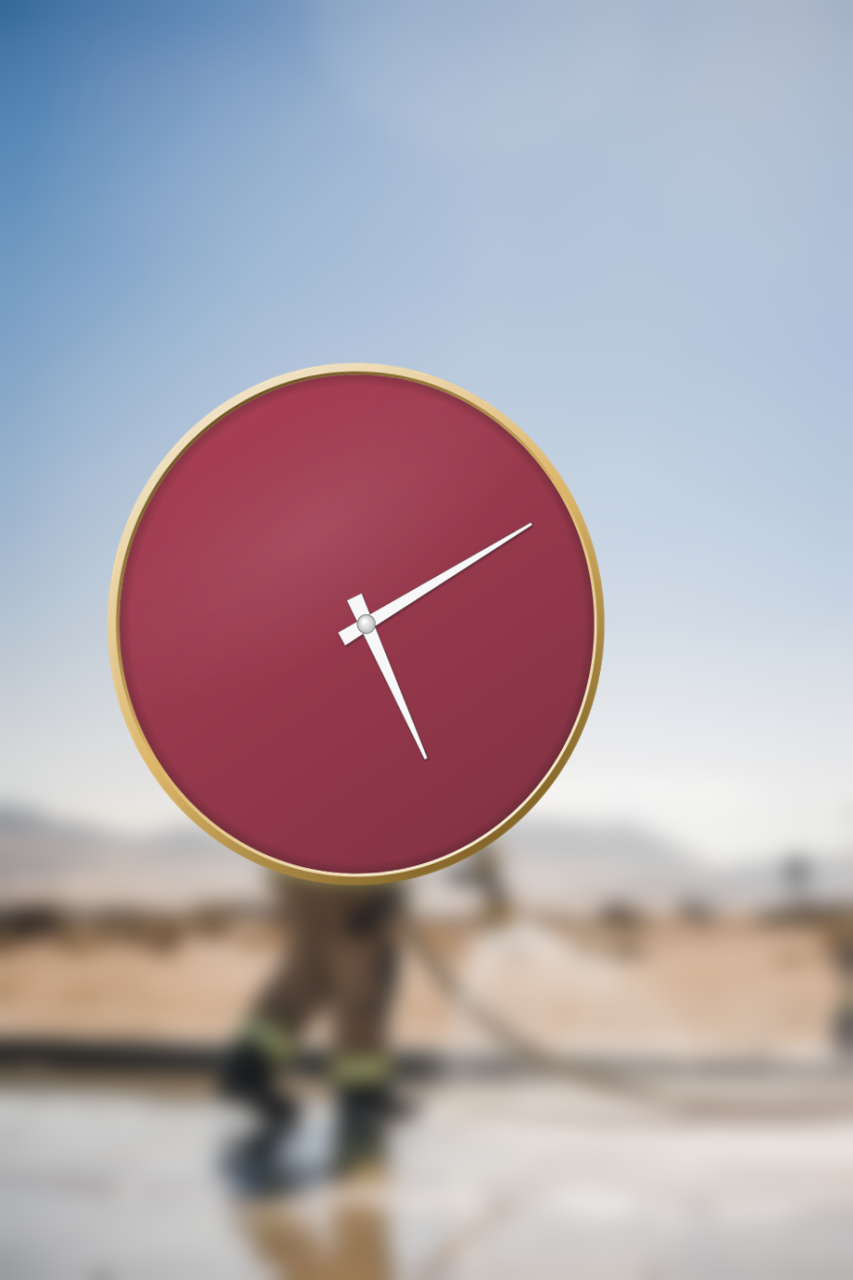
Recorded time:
{"hour": 5, "minute": 10}
